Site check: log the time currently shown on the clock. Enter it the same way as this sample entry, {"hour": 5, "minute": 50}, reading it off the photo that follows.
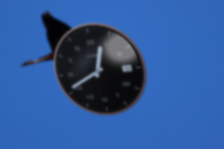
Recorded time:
{"hour": 12, "minute": 41}
